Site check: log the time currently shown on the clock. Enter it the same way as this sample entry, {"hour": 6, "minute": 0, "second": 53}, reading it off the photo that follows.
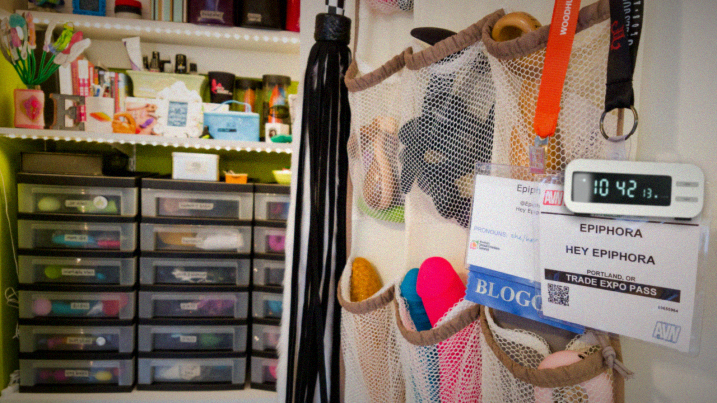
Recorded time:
{"hour": 10, "minute": 42, "second": 13}
